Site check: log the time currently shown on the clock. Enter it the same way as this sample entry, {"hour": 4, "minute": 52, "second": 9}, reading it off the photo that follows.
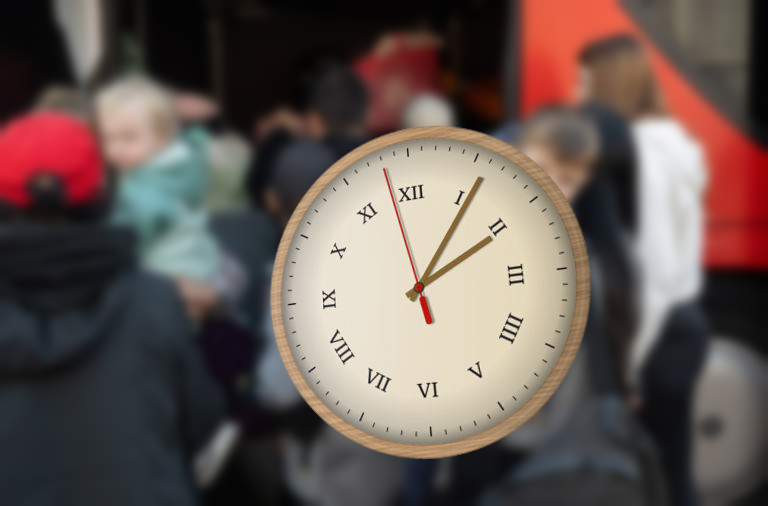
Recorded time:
{"hour": 2, "minute": 5, "second": 58}
